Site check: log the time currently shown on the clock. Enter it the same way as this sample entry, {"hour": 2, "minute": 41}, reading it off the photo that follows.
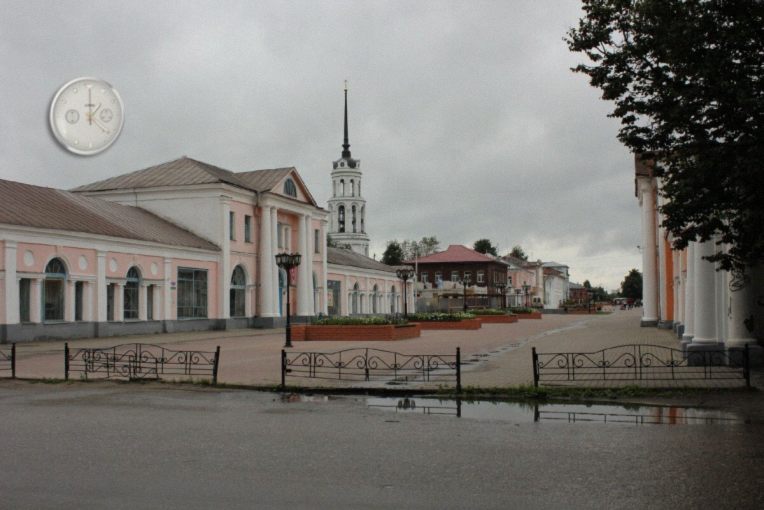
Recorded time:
{"hour": 1, "minute": 22}
